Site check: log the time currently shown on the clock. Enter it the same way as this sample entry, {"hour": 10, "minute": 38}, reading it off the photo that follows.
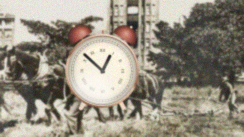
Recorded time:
{"hour": 12, "minute": 52}
